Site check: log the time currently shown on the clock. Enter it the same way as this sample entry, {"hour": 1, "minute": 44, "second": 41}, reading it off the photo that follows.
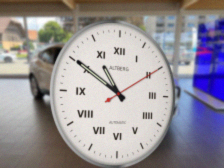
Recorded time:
{"hour": 10, "minute": 50, "second": 10}
